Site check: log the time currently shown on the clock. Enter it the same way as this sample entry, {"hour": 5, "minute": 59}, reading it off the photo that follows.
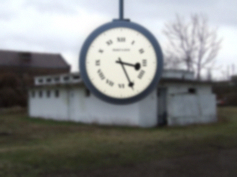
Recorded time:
{"hour": 3, "minute": 26}
